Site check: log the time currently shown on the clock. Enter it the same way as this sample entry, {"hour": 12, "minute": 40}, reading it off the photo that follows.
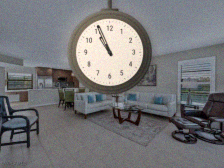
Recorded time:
{"hour": 10, "minute": 56}
